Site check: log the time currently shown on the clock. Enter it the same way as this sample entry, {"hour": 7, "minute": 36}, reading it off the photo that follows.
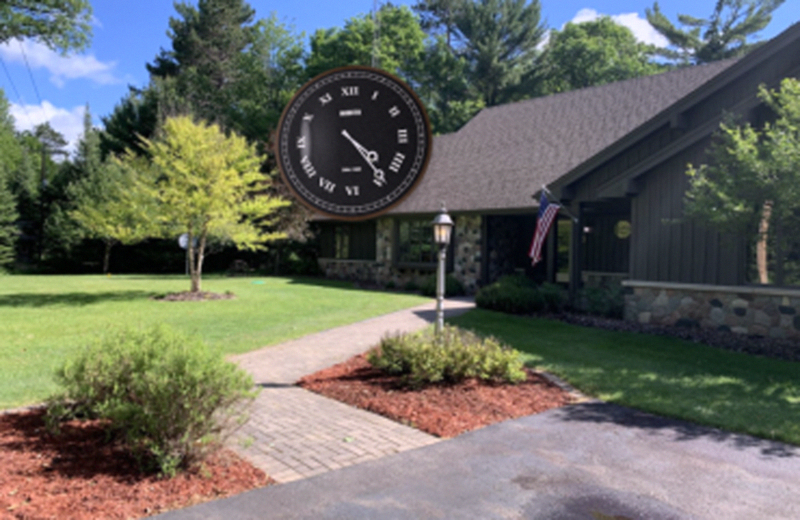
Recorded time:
{"hour": 4, "minute": 24}
